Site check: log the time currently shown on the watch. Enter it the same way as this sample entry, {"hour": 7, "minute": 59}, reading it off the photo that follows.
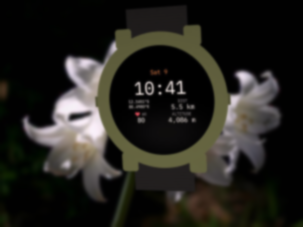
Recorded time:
{"hour": 10, "minute": 41}
